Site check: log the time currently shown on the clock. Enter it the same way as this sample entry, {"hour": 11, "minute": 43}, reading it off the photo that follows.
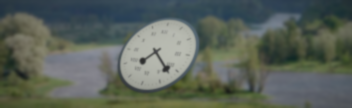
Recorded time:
{"hour": 7, "minute": 22}
